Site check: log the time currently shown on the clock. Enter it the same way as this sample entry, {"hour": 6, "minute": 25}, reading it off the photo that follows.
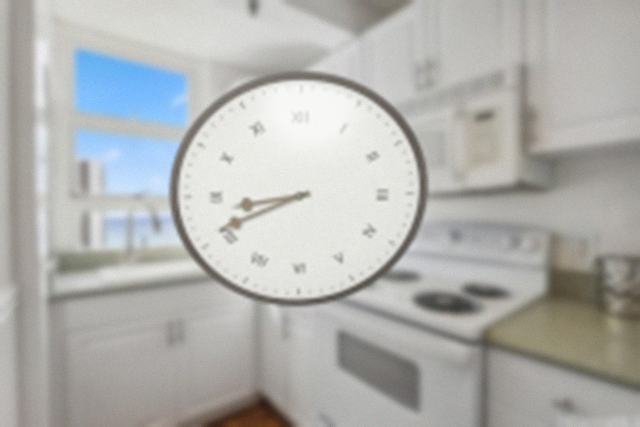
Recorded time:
{"hour": 8, "minute": 41}
